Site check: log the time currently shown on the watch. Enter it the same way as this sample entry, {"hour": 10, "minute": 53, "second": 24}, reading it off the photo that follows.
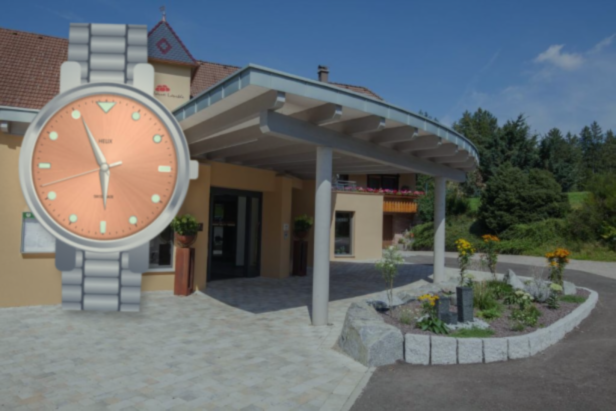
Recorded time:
{"hour": 5, "minute": 55, "second": 42}
